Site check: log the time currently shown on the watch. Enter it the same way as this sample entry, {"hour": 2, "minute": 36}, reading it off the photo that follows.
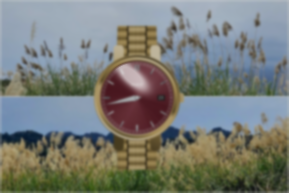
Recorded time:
{"hour": 8, "minute": 43}
